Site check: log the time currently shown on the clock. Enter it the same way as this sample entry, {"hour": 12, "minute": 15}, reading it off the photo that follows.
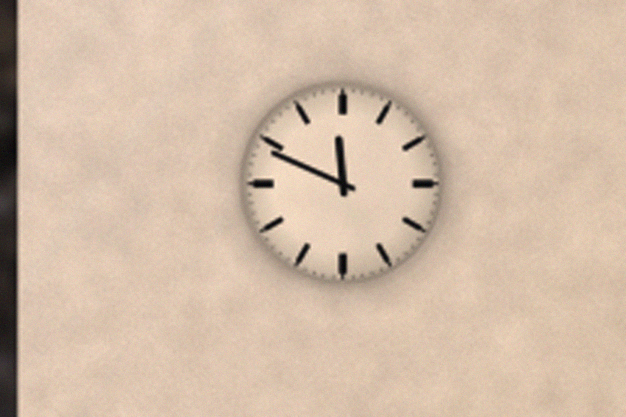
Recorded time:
{"hour": 11, "minute": 49}
